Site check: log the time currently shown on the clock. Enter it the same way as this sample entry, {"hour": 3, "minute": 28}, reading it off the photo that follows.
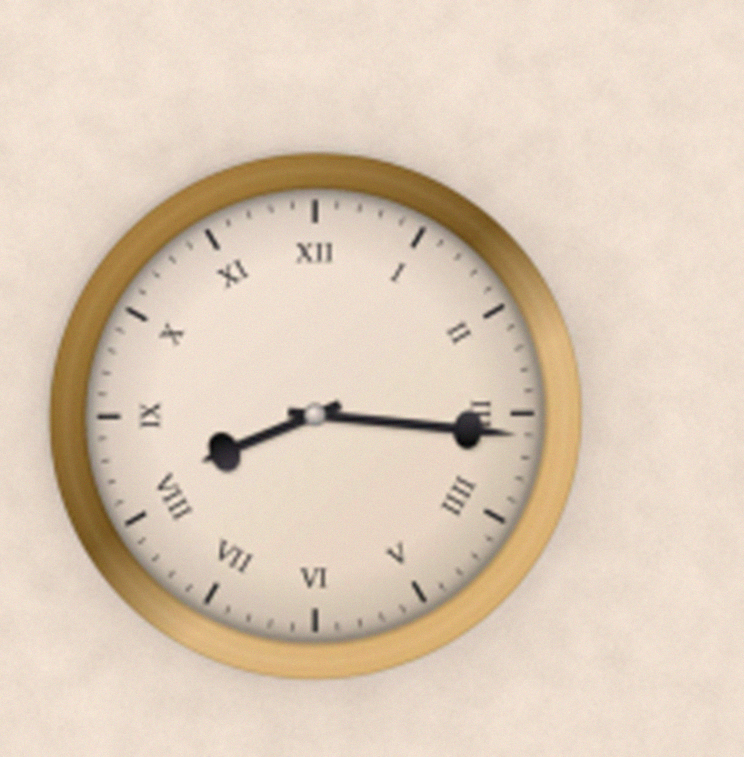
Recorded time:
{"hour": 8, "minute": 16}
